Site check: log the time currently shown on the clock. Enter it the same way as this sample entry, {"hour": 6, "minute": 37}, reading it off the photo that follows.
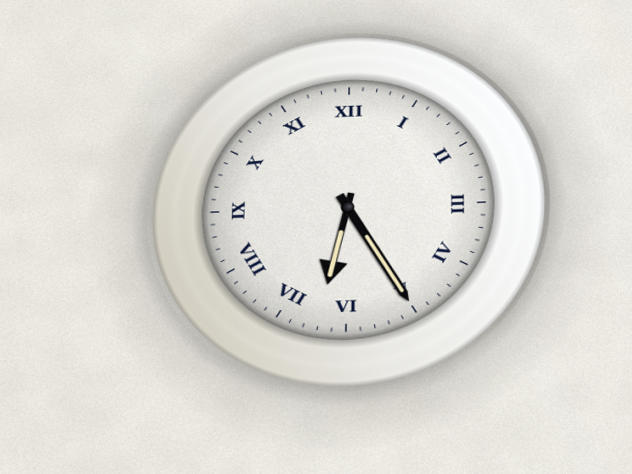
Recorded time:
{"hour": 6, "minute": 25}
